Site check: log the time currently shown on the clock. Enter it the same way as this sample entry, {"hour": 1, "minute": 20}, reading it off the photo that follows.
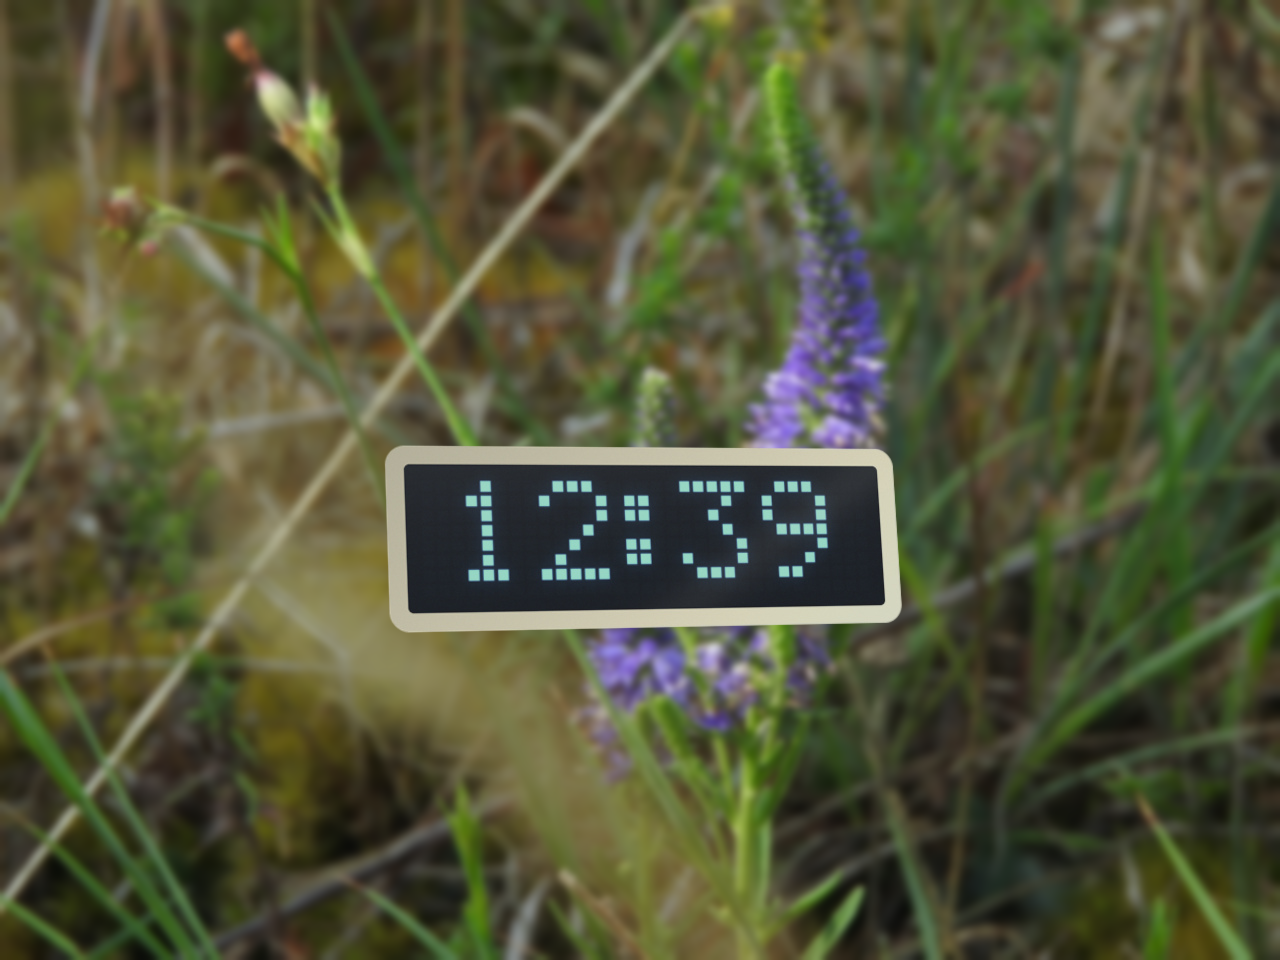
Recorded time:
{"hour": 12, "minute": 39}
